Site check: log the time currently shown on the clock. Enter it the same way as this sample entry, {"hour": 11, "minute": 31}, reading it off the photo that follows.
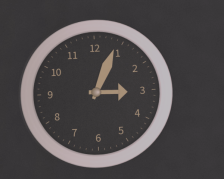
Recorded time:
{"hour": 3, "minute": 4}
